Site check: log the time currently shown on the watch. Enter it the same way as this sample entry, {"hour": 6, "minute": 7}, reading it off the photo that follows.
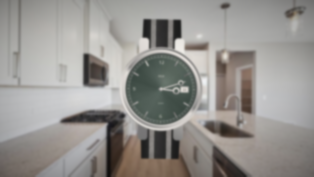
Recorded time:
{"hour": 3, "minute": 12}
